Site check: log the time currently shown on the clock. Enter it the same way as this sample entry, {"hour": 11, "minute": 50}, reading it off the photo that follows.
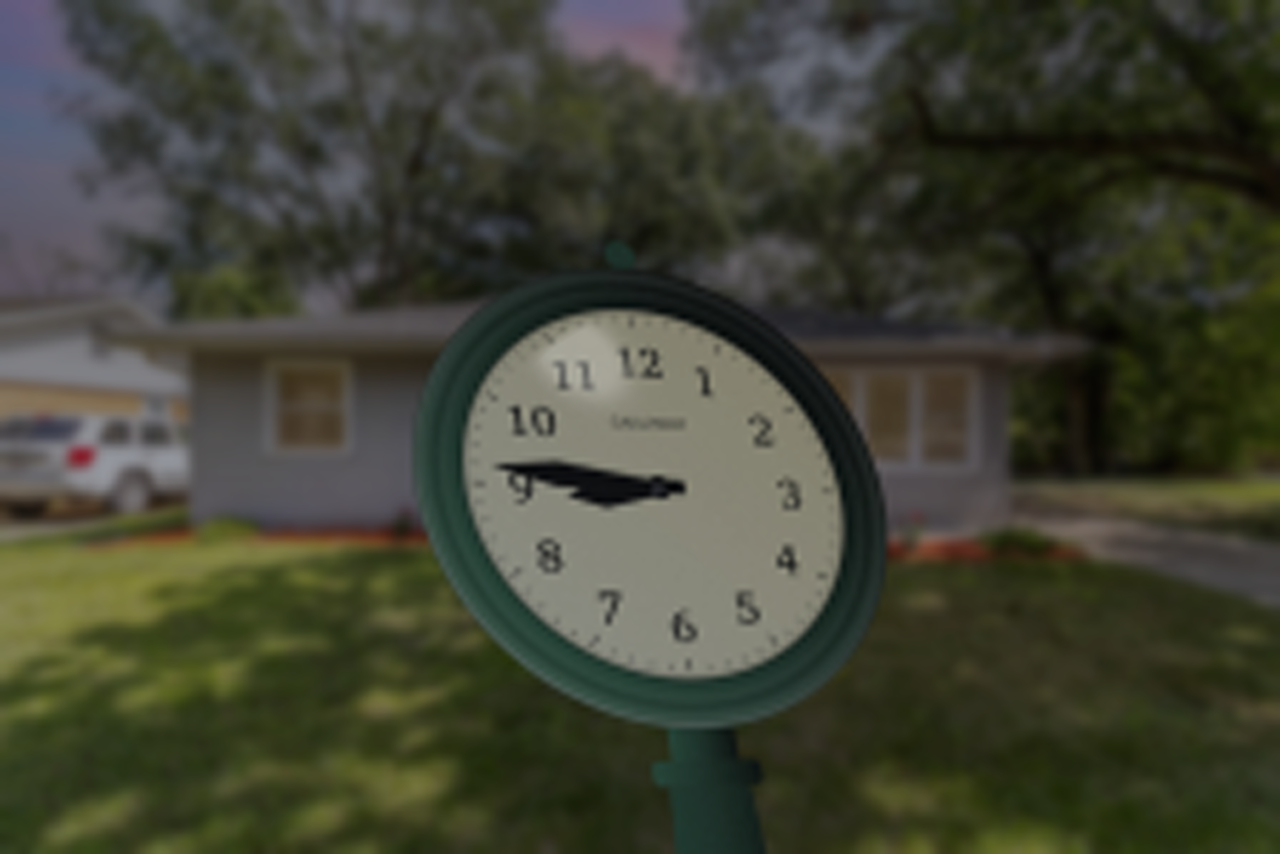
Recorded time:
{"hour": 8, "minute": 46}
